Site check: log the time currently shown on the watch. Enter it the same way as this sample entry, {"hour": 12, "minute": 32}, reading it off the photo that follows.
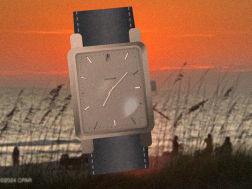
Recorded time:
{"hour": 7, "minute": 8}
